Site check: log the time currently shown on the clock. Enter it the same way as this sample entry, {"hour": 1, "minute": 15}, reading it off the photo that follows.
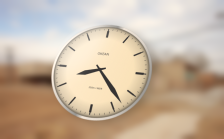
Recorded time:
{"hour": 8, "minute": 23}
